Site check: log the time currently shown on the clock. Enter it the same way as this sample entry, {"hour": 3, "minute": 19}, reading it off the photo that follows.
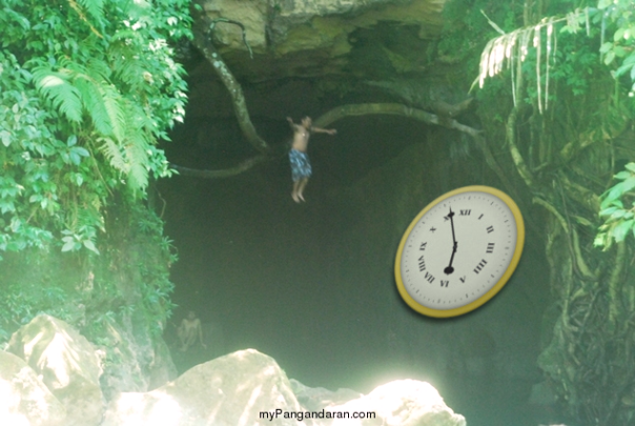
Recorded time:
{"hour": 5, "minute": 56}
